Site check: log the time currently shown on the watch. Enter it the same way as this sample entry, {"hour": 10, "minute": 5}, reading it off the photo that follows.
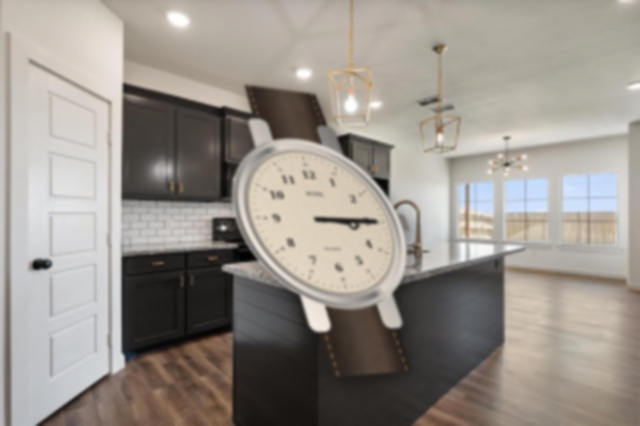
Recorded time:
{"hour": 3, "minute": 15}
